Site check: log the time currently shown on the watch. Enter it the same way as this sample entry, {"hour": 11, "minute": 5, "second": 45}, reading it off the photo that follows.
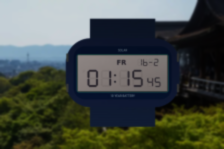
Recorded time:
{"hour": 1, "minute": 15, "second": 45}
